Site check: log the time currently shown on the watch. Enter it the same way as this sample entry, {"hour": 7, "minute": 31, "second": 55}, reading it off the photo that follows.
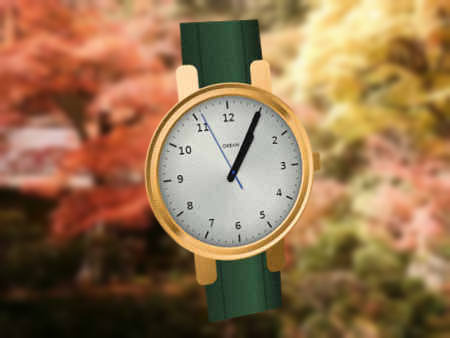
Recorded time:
{"hour": 1, "minute": 4, "second": 56}
